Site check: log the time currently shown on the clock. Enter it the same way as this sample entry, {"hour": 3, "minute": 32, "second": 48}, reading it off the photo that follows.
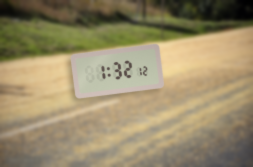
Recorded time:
{"hour": 1, "minute": 32, "second": 12}
